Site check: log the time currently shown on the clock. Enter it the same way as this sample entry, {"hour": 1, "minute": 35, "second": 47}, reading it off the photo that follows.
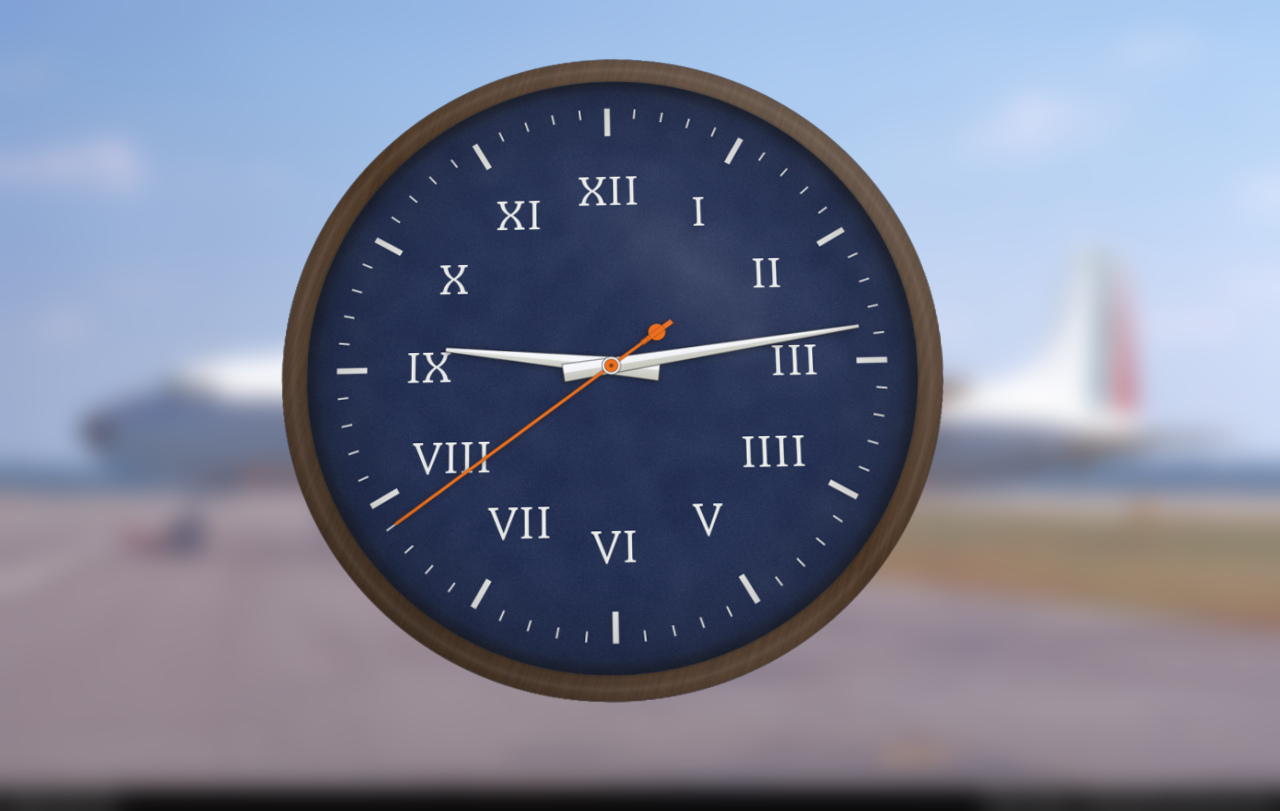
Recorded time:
{"hour": 9, "minute": 13, "second": 39}
